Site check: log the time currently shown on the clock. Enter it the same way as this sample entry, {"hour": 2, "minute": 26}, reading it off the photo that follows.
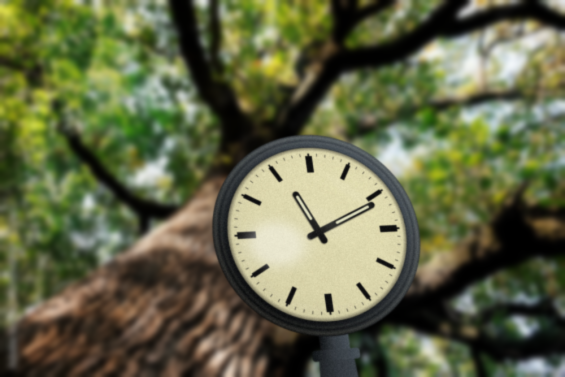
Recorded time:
{"hour": 11, "minute": 11}
